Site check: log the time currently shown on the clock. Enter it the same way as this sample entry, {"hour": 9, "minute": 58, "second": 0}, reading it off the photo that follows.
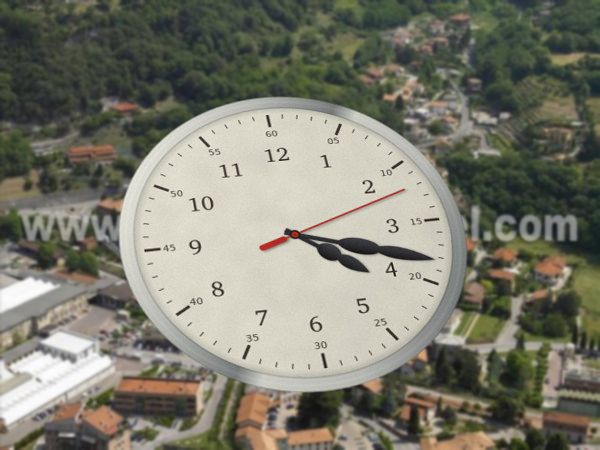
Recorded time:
{"hour": 4, "minute": 18, "second": 12}
